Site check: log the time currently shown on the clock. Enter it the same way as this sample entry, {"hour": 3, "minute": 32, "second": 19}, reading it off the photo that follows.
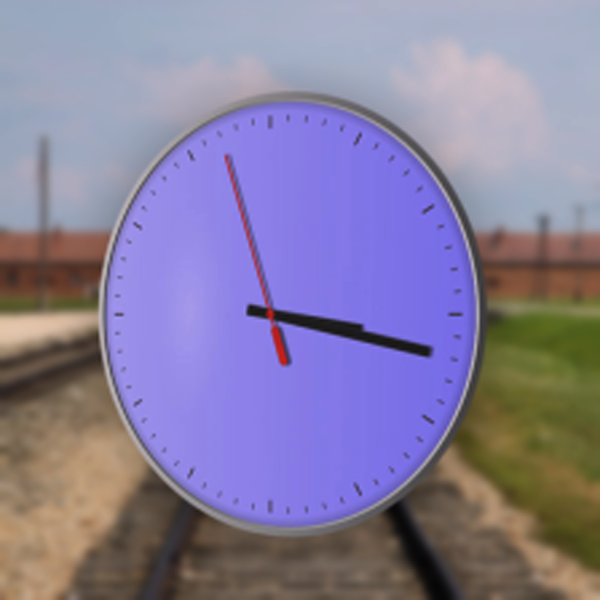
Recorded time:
{"hour": 3, "minute": 16, "second": 57}
